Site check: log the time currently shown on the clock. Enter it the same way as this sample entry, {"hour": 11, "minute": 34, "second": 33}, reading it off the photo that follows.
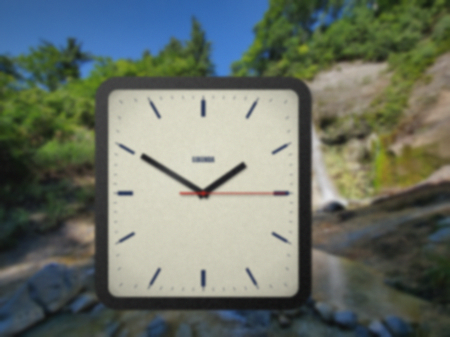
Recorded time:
{"hour": 1, "minute": 50, "second": 15}
